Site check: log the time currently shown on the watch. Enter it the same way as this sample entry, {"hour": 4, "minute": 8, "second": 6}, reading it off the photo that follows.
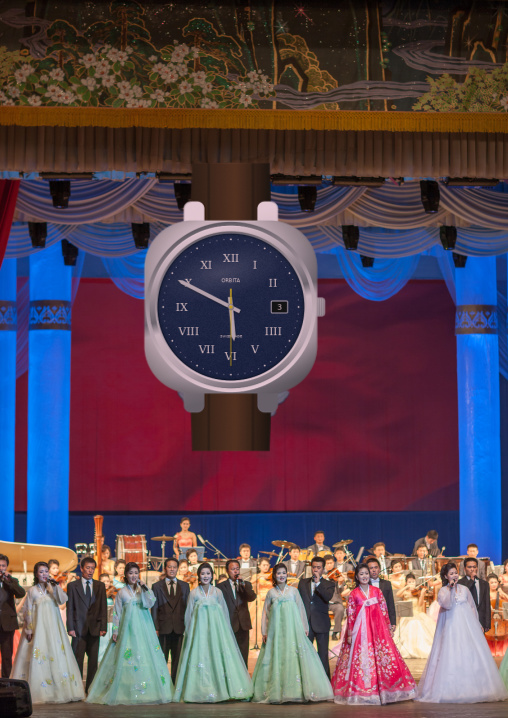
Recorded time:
{"hour": 5, "minute": 49, "second": 30}
